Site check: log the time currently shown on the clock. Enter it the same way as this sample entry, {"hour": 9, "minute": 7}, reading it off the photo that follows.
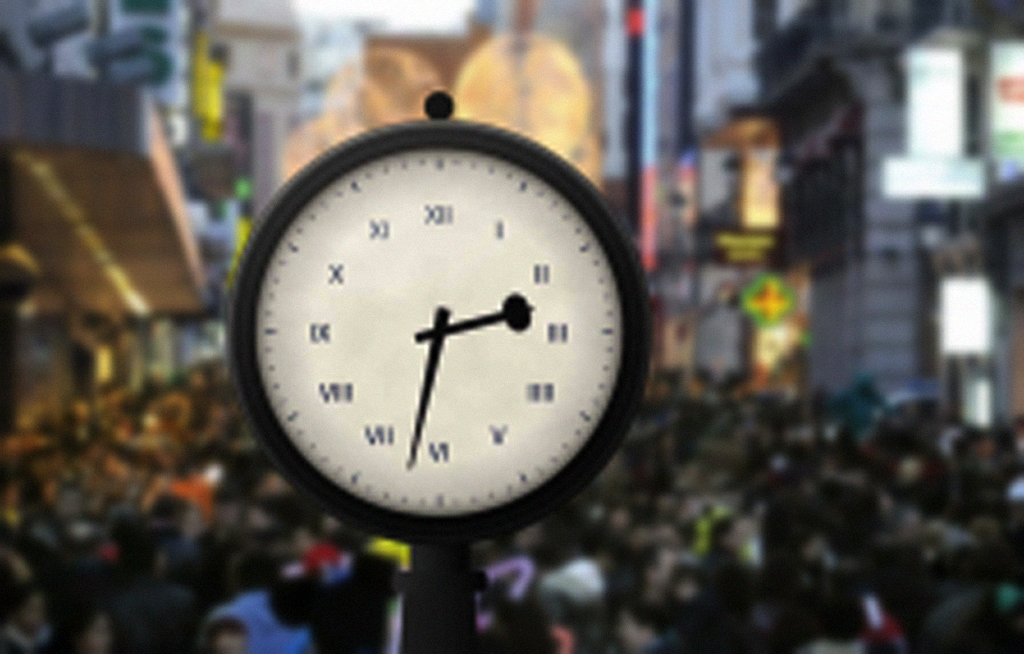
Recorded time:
{"hour": 2, "minute": 32}
